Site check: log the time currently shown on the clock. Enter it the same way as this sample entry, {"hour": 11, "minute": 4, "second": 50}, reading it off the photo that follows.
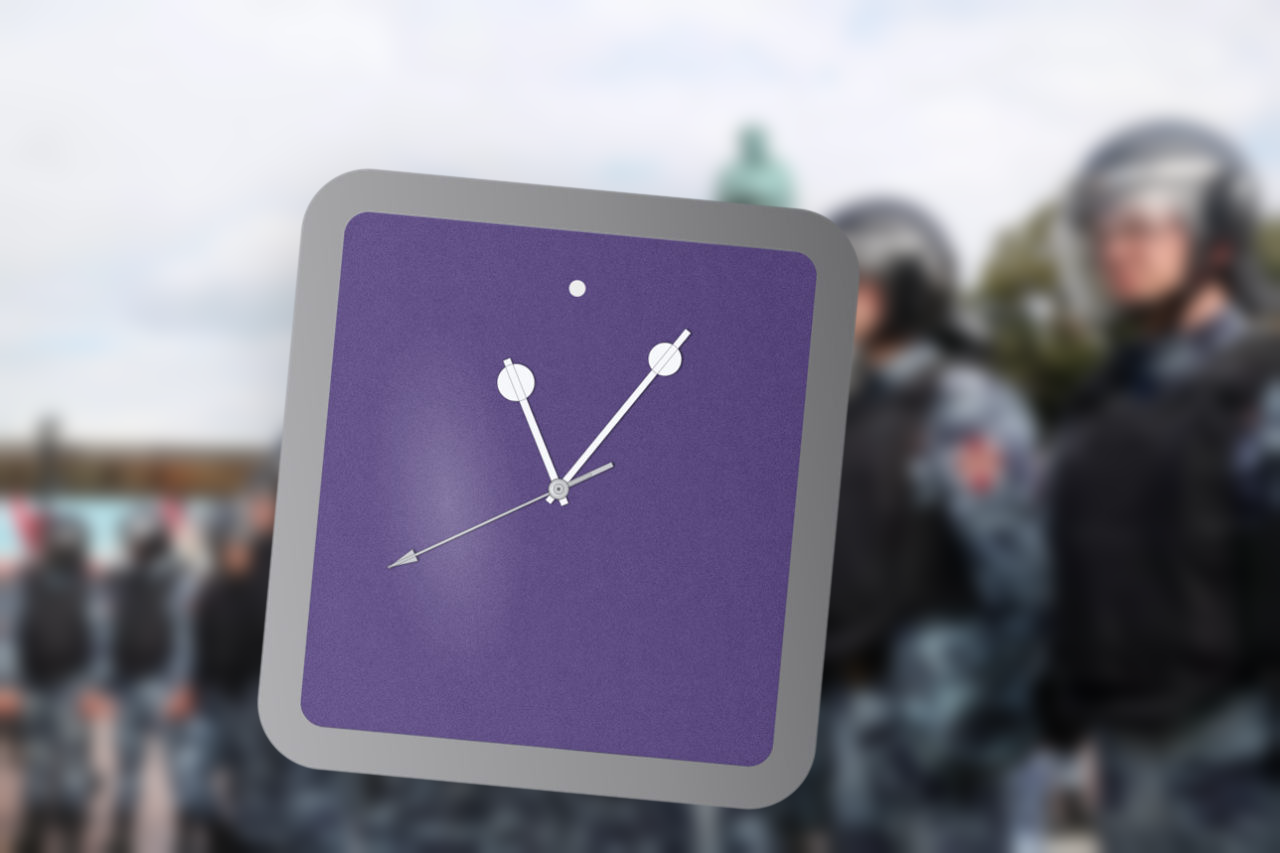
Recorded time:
{"hour": 11, "minute": 5, "second": 40}
